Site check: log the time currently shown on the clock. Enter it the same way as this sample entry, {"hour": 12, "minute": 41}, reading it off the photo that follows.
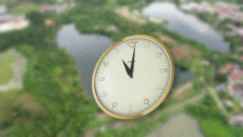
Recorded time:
{"hour": 11, "minute": 1}
